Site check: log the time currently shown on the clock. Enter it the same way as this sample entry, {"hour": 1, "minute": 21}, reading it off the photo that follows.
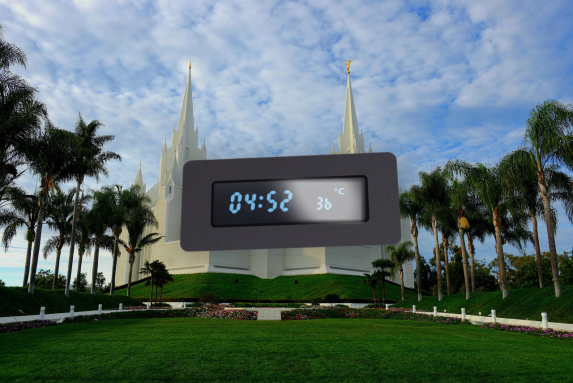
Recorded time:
{"hour": 4, "minute": 52}
